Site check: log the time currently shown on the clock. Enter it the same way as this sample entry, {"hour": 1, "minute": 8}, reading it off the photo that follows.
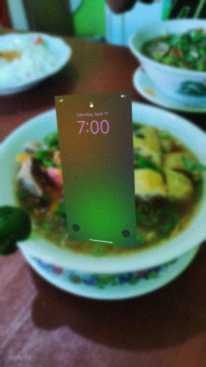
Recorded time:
{"hour": 7, "minute": 0}
